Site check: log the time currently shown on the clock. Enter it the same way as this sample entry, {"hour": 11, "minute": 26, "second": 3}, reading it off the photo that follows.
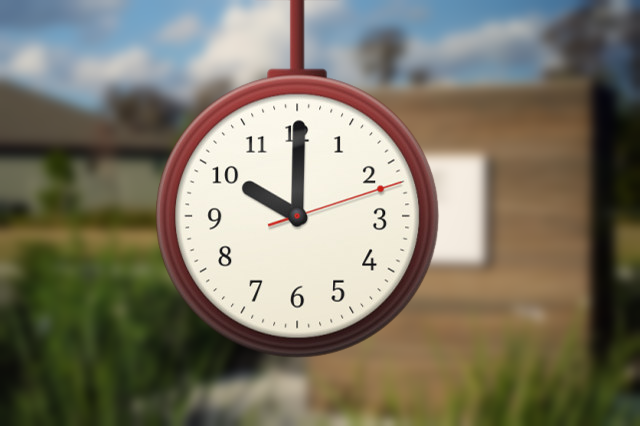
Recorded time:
{"hour": 10, "minute": 0, "second": 12}
